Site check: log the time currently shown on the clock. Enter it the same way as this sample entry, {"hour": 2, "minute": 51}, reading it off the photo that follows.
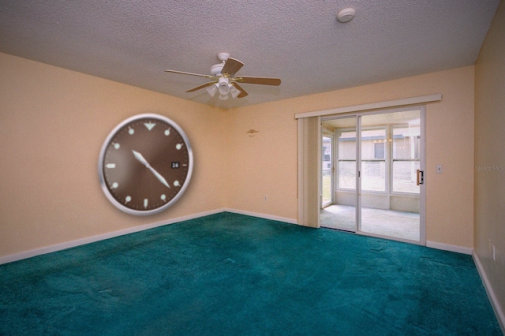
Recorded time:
{"hour": 10, "minute": 22}
